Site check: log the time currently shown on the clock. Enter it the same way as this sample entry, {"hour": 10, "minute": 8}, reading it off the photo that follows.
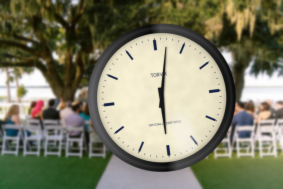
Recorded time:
{"hour": 6, "minute": 2}
